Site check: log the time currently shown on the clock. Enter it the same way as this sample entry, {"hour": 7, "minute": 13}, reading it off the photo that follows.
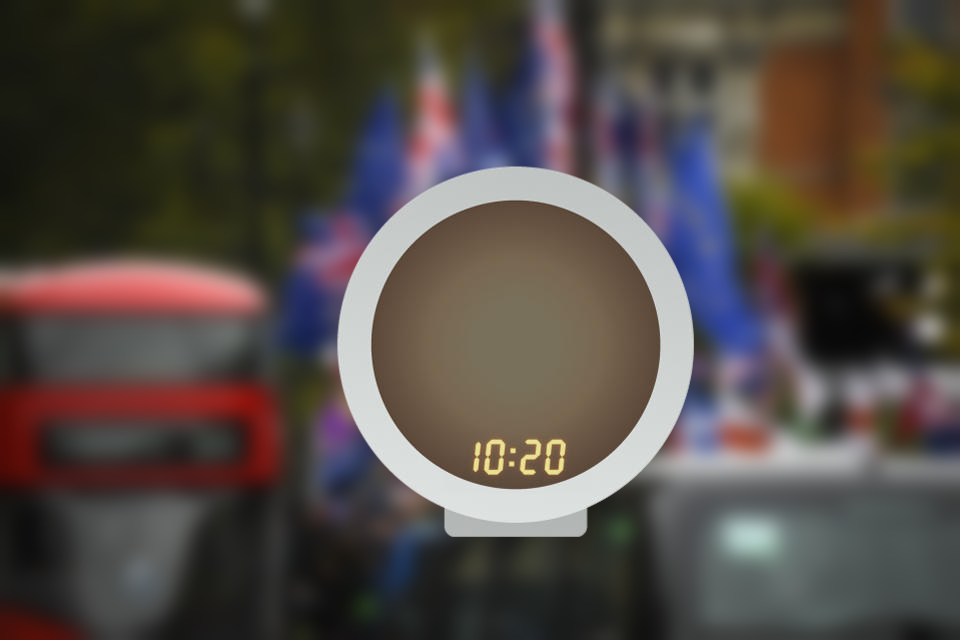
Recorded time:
{"hour": 10, "minute": 20}
